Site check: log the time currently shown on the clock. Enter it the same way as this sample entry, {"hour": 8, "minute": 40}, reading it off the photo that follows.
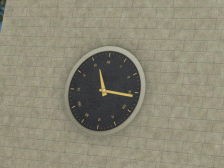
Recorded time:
{"hour": 11, "minute": 16}
